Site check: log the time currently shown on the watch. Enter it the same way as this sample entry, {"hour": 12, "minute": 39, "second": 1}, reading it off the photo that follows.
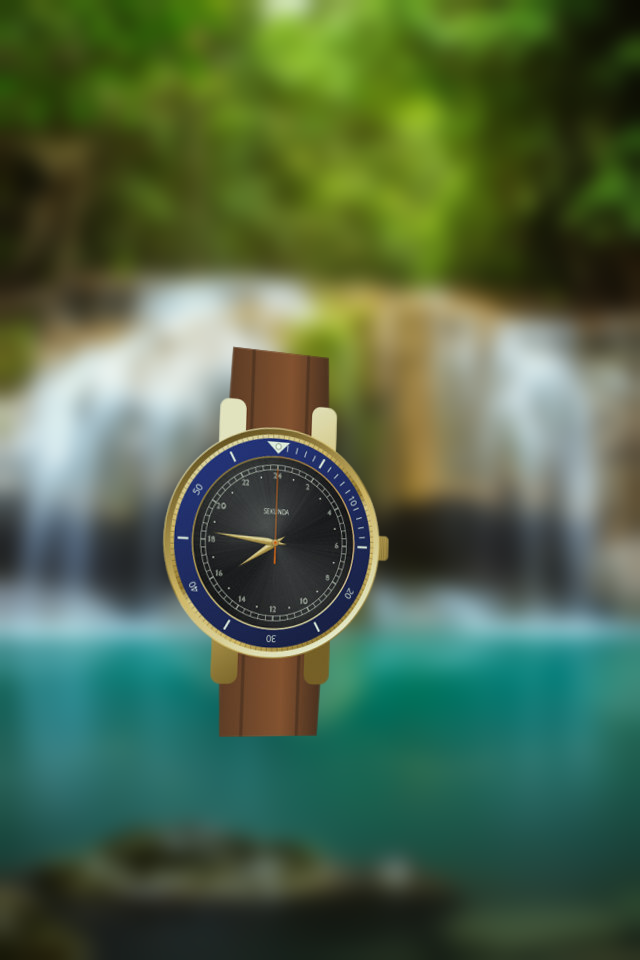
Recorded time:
{"hour": 15, "minute": 46, "second": 0}
